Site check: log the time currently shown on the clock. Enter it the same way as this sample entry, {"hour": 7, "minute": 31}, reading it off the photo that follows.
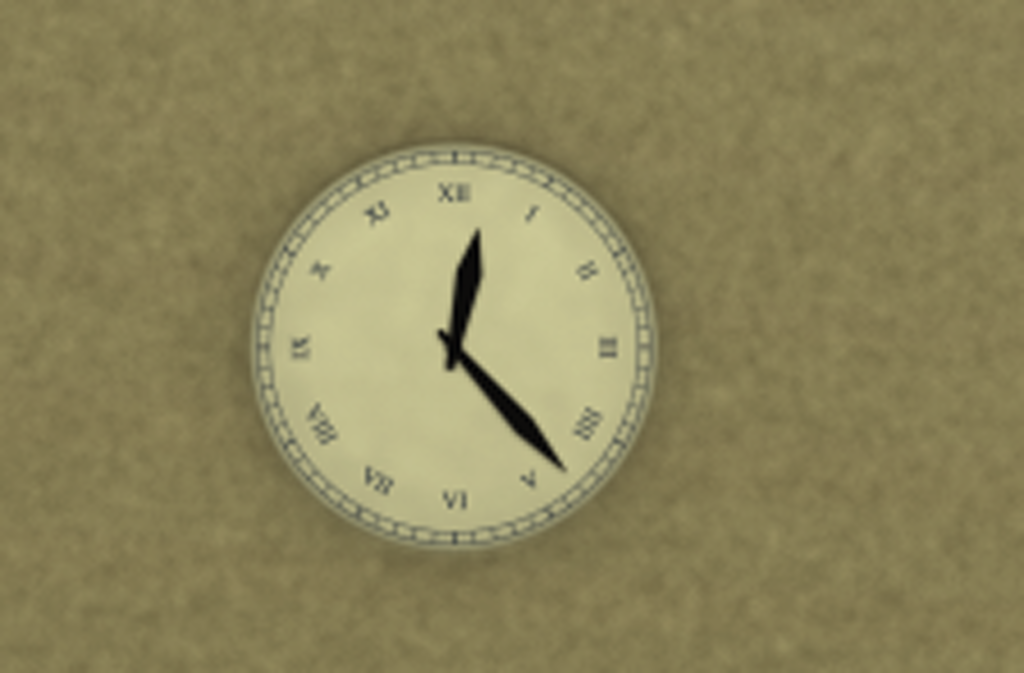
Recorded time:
{"hour": 12, "minute": 23}
